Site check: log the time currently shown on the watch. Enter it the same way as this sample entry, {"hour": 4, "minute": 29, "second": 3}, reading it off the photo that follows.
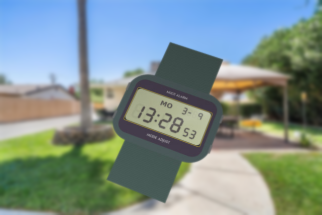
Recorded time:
{"hour": 13, "minute": 28, "second": 53}
